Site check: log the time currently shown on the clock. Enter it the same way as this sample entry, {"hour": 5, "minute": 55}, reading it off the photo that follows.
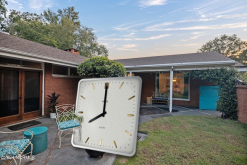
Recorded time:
{"hour": 8, "minute": 0}
